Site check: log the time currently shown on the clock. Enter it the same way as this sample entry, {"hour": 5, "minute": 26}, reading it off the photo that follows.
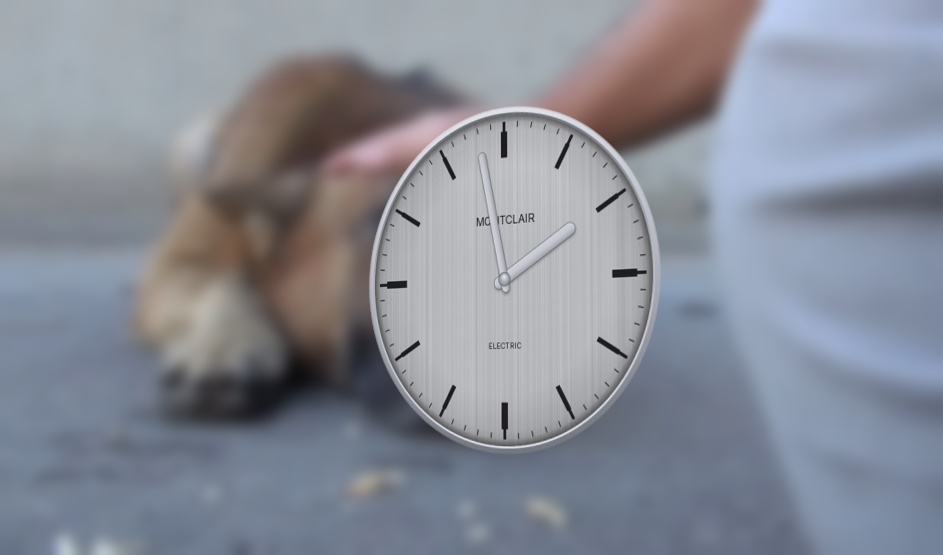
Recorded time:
{"hour": 1, "minute": 58}
